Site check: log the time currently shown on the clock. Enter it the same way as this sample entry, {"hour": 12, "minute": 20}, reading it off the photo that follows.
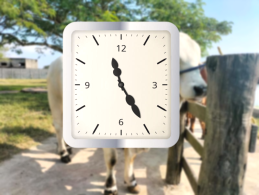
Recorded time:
{"hour": 11, "minute": 25}
